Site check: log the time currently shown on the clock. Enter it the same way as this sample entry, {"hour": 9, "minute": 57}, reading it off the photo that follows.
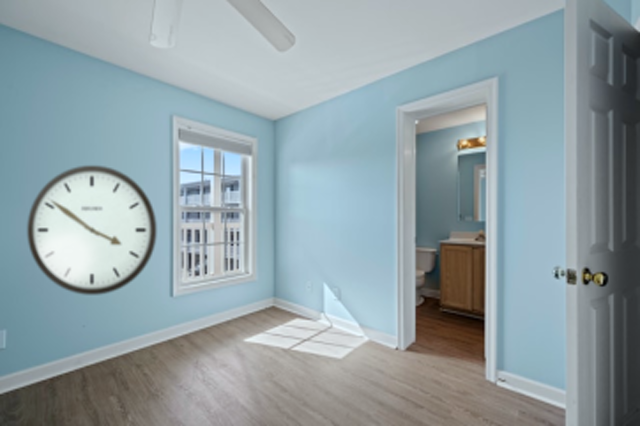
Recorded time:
{"hour": 3, "minute": 51}
